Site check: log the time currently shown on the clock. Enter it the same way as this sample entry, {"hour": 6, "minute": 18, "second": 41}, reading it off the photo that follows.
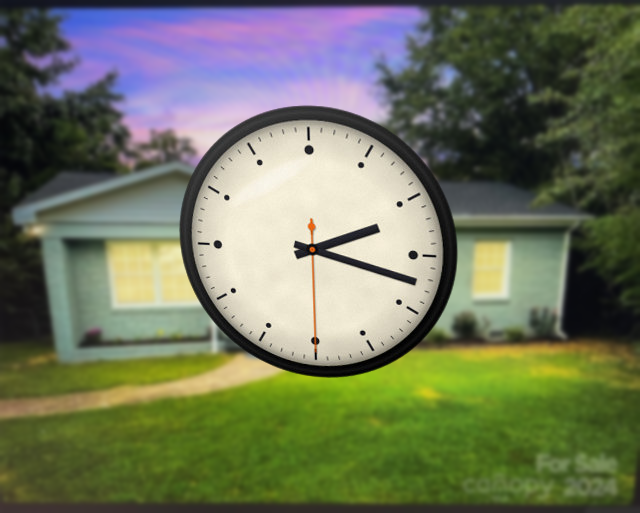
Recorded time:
{"hour": 2, "minute": 17, "second": 30}
